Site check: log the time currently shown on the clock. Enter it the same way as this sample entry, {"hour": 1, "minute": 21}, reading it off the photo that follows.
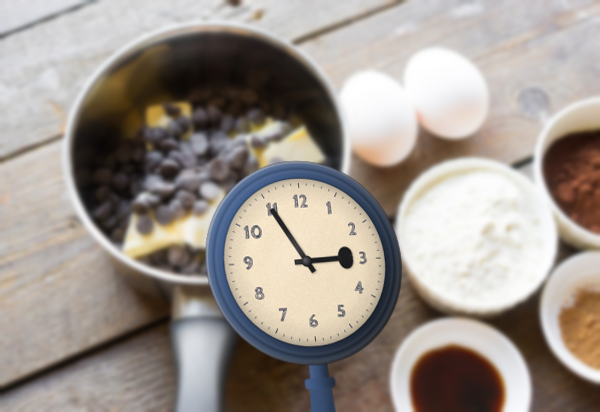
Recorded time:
{"hour": 2, "minute": 55}
